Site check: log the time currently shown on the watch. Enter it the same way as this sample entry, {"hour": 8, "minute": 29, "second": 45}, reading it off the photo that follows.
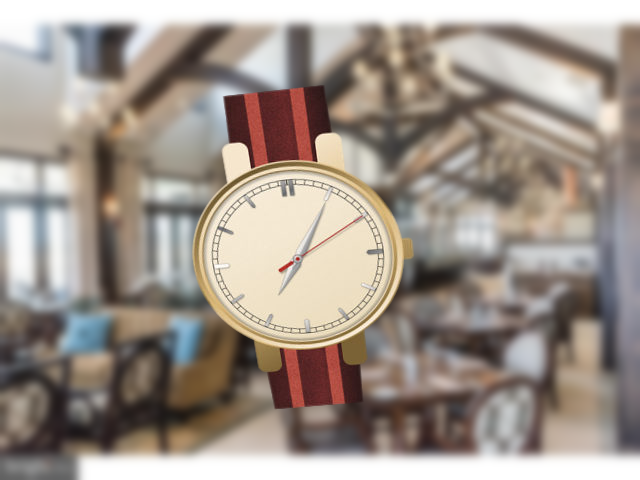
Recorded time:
{"hour": 7, "minute": 5, "second": 10}
